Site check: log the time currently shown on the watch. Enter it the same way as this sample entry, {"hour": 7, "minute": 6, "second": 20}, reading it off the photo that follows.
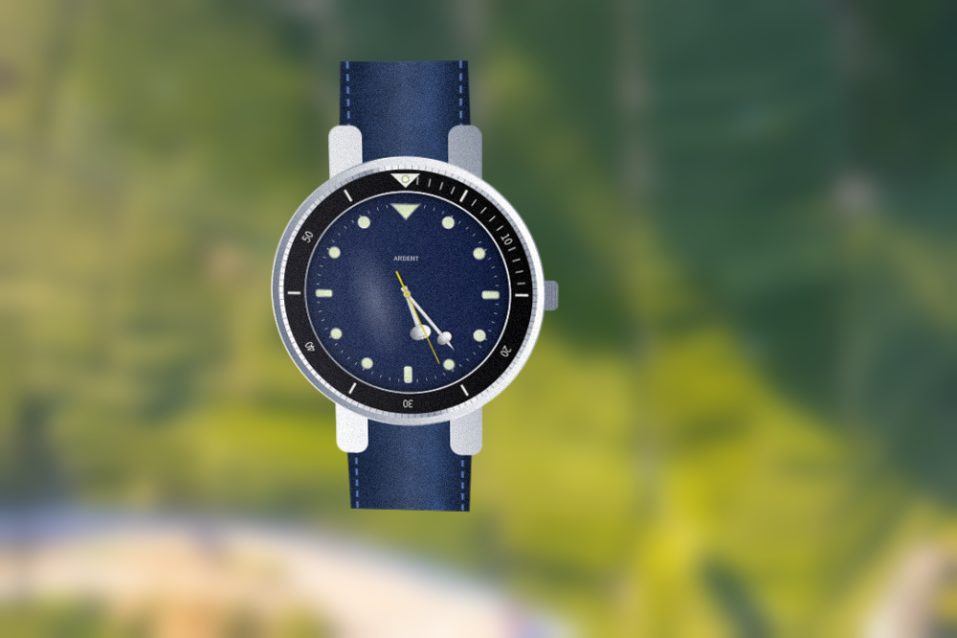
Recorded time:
{"hour": 5, "minute": 23, "second": 26}
